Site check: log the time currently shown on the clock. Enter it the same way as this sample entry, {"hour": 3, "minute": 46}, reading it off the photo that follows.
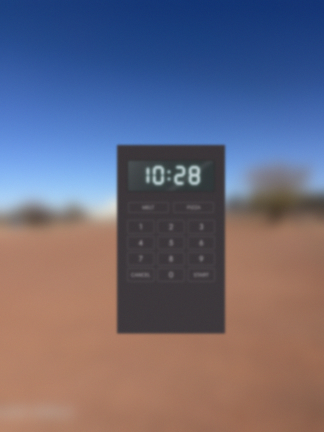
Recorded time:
{"hour": 10, "minute": 28}
